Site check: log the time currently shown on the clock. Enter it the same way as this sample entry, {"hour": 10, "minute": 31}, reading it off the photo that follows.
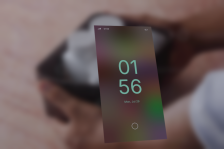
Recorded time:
{"hour": 1, "minute": 56}
